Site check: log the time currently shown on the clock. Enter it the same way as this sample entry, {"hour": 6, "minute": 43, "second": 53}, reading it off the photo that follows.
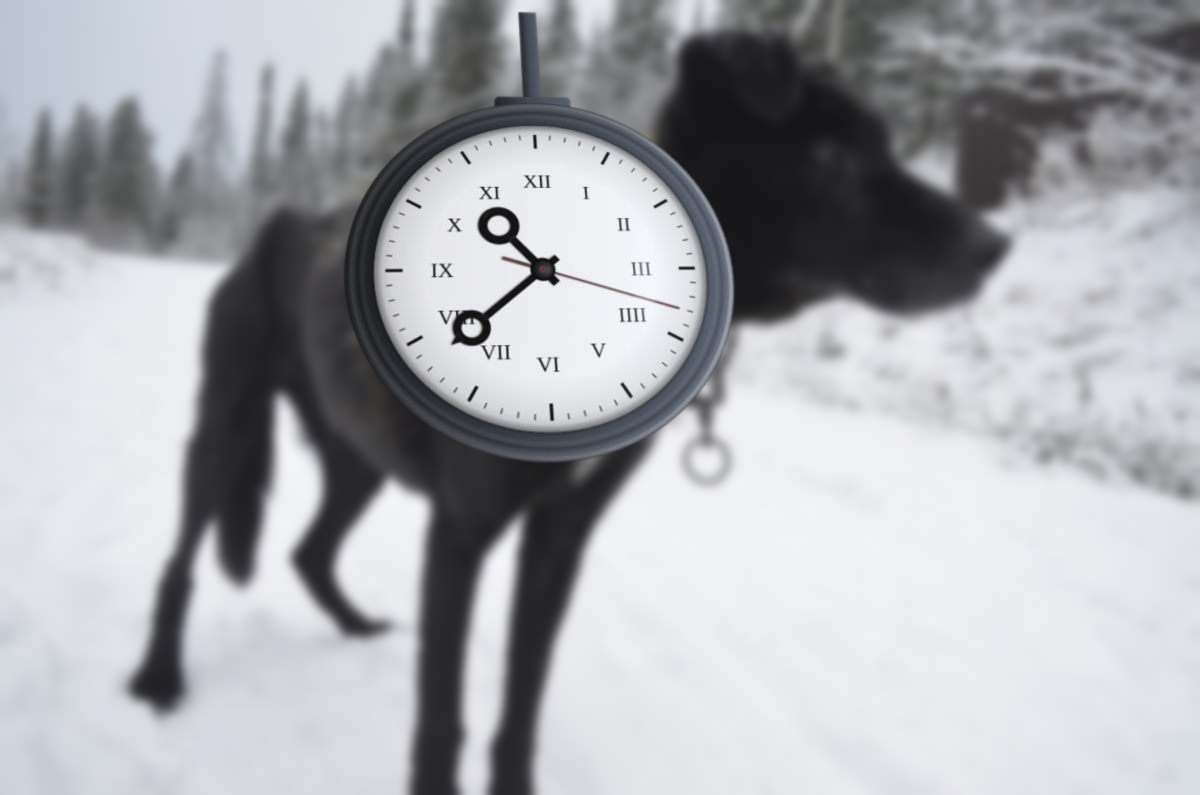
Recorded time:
{"hour": 10, "minute": 38, "second": 18}
